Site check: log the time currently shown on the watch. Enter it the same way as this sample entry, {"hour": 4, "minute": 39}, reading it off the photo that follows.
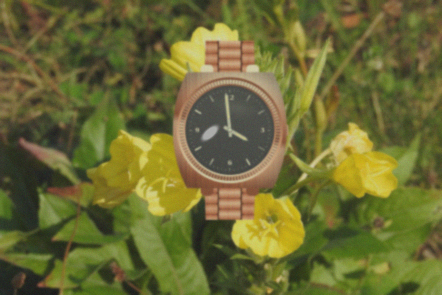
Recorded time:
{"hour": 3, "minute": 59}
